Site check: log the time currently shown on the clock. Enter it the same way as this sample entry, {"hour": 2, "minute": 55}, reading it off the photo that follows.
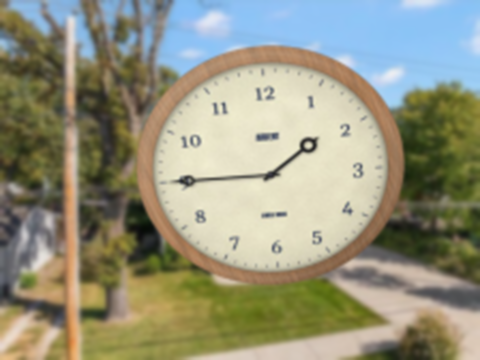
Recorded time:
{"hour": 1, "minute": 45}
